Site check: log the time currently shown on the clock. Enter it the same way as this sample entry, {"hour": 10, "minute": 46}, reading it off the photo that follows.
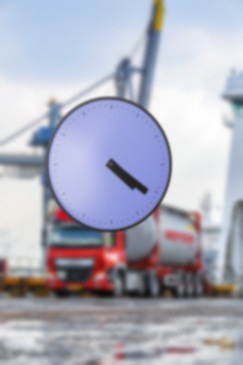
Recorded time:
{"hour": 4, "minute": 21}
